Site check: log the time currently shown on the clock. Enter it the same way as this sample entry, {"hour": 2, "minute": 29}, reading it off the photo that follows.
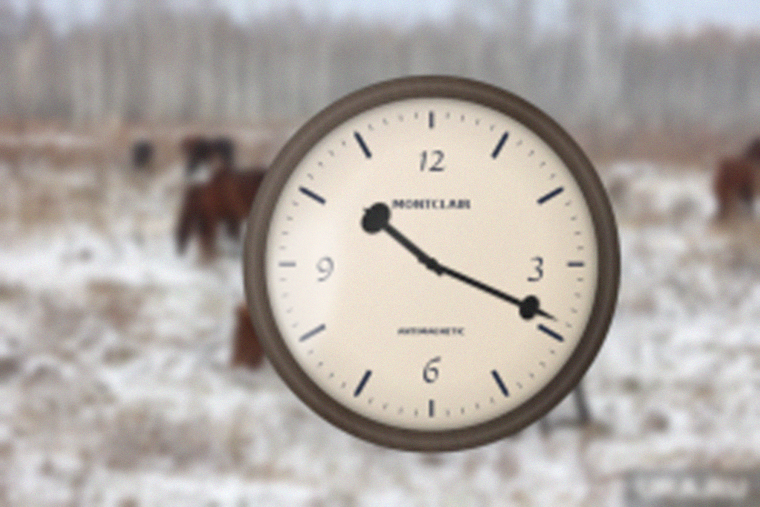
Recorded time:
{"hour": 10, "minute": 19}
